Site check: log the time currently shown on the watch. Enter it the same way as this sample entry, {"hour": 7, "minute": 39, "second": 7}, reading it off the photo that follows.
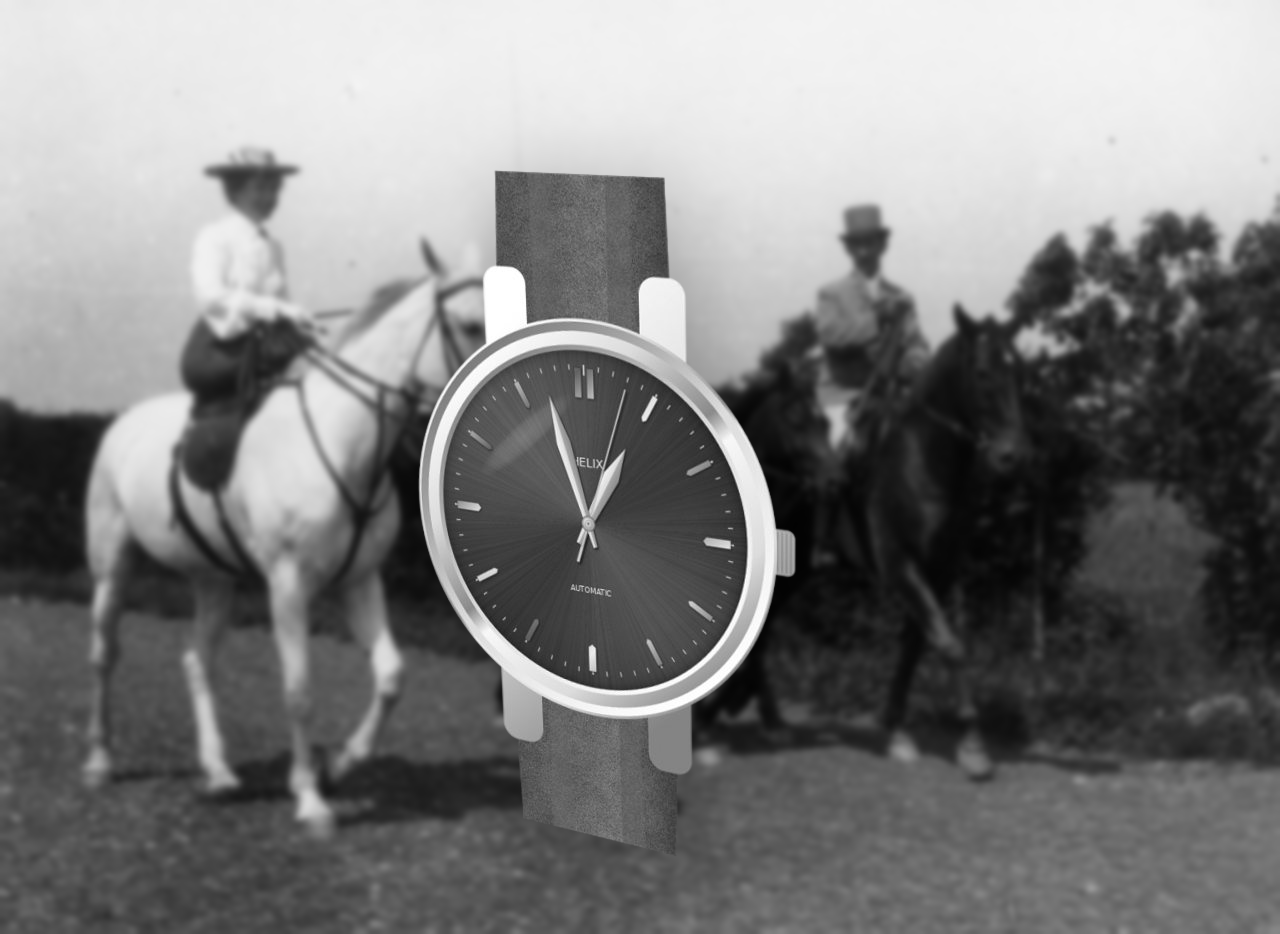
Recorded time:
{"hour": 12, "minute": 57, "second": 3}
